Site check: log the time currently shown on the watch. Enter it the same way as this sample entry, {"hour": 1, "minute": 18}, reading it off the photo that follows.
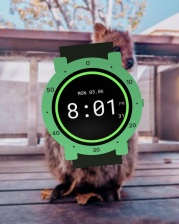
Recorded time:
{"hour": 8, "minute": 1}
